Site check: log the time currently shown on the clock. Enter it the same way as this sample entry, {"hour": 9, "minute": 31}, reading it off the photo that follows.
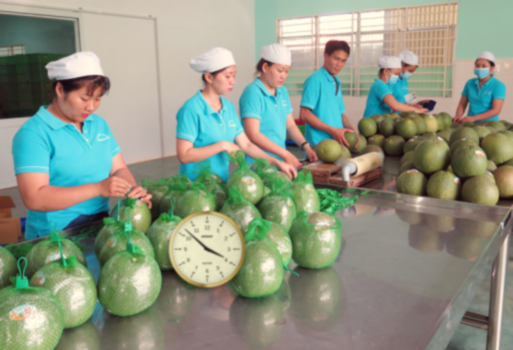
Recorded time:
{"hour": 3, "minute": 52}
